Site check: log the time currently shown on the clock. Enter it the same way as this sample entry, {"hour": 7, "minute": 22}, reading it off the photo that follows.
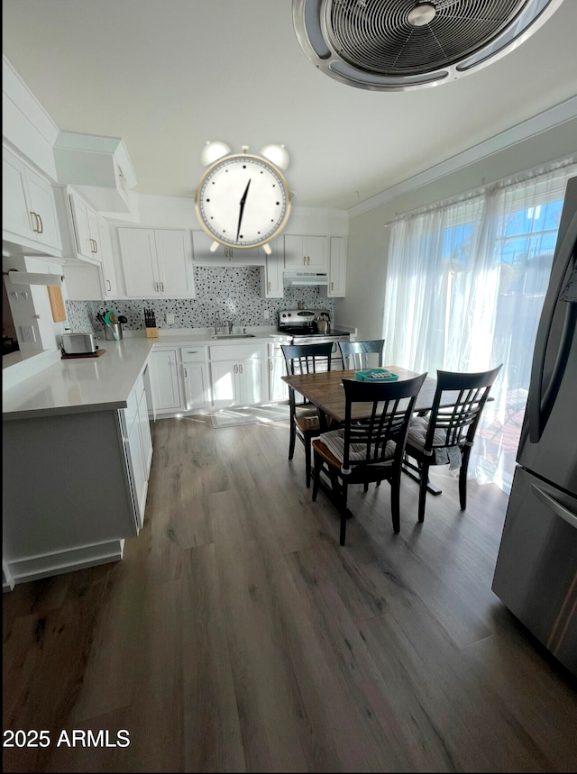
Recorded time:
{"hour": 12, "minute": 31}
